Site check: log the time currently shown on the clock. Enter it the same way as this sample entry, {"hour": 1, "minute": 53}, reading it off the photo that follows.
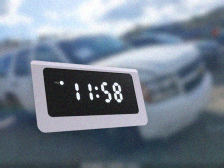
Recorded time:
{"hour": 11, "minute": 58}
